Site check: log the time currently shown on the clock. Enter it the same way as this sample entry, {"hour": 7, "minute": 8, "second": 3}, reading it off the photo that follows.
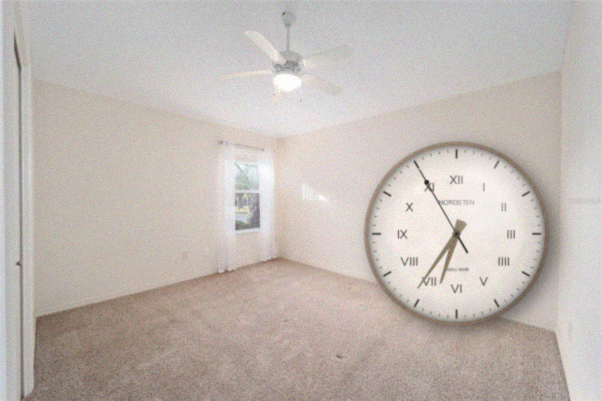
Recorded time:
{"hour": 6, "minute": 35, "second": 55}
